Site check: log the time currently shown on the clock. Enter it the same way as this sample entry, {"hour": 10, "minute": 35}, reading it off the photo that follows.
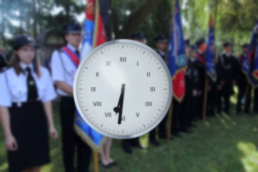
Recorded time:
{"hour": 6, "minute": 31}
